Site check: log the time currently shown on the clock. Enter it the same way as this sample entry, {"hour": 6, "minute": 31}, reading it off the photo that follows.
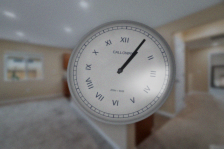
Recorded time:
{"hour": 1, "minute": 5}
